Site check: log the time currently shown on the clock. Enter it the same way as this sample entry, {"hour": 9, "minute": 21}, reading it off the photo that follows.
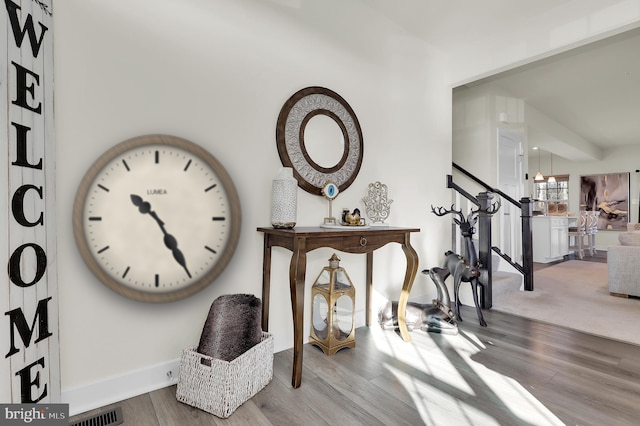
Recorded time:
{"hour": 10, "minute": 25}
